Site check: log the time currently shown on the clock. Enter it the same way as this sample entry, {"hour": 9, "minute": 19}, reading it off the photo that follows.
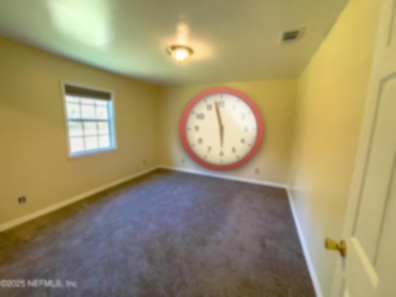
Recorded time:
{"hour": 5, "minute": 58}
